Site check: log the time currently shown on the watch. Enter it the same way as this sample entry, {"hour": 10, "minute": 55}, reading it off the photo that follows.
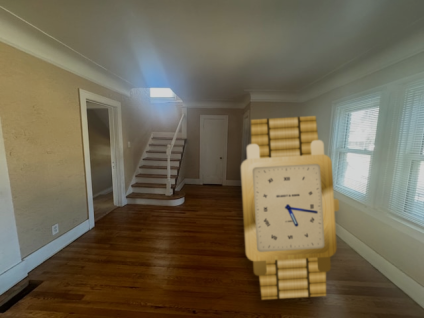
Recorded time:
{"hour": 5, "minute": 17}
